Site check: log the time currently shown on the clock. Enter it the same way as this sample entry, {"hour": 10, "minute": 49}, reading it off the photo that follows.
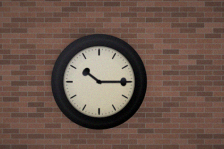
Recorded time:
{"hour": 10, "minute": 15}
